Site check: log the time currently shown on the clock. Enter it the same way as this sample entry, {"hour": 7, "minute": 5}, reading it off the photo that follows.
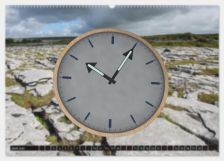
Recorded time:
{"hour": 10, "minute": 5}
